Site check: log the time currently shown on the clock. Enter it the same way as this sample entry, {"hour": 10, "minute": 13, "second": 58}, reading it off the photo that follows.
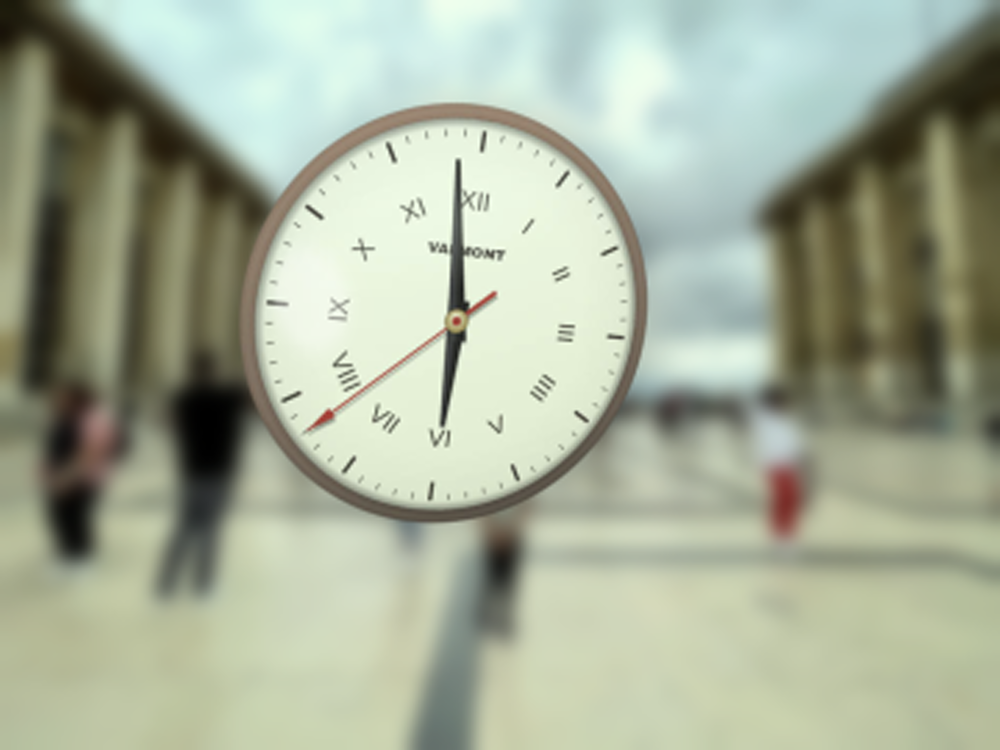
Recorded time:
{"hour": 5, "minute": 58, "second": 38}
